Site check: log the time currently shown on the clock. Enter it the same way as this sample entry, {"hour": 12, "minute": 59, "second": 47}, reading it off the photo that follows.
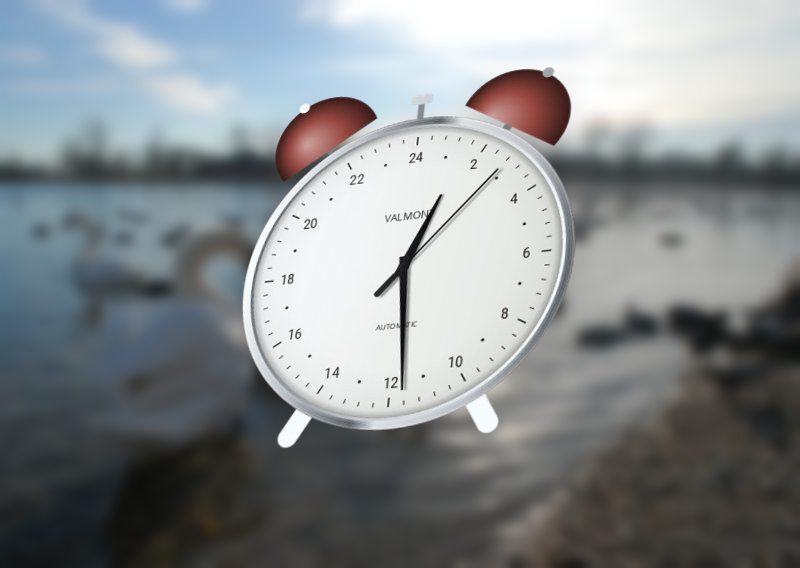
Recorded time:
{"hour": 1, "minute": 29, "second": 7}
